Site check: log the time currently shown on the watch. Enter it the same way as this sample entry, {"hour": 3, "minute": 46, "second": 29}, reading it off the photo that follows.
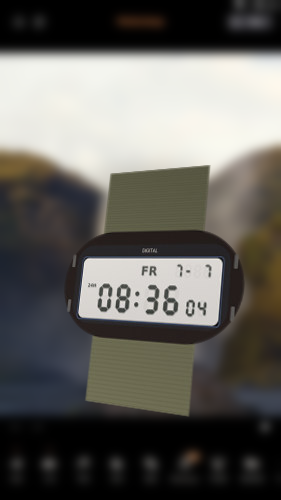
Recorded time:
{"hour": 8, "minute": 36, "second": 4}
